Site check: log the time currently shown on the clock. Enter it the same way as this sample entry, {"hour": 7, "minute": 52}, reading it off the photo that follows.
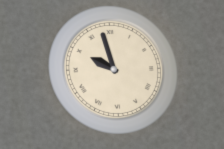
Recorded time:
{"hour": 9, "minute": 58}
